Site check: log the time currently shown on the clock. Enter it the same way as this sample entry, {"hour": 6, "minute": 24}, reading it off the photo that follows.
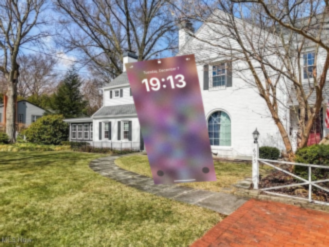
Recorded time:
{"hour": 19, "minute": 13}
